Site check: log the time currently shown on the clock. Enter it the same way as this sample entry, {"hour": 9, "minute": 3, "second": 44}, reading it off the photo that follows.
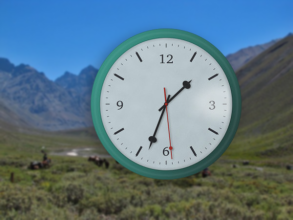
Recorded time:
{"hour": 1, "minute": 33, "second": 29}
